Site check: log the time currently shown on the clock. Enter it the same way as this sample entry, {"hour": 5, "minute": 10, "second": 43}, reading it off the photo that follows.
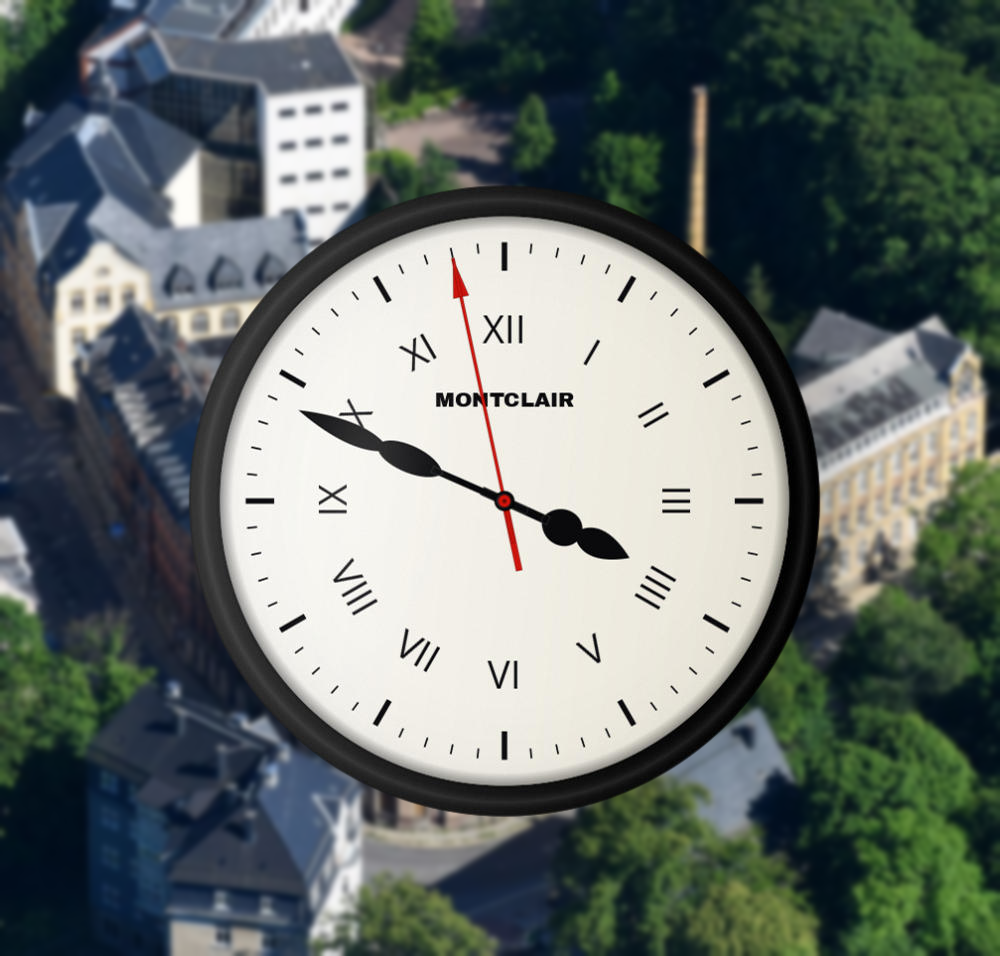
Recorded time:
{"hour": 3, "minute": 48, "second": 58}
